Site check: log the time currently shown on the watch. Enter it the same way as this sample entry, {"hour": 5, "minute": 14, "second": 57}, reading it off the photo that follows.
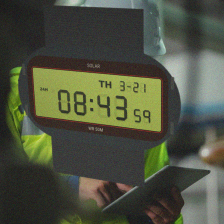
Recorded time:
{"hour": 8, "minute": 43, "second": 59}
